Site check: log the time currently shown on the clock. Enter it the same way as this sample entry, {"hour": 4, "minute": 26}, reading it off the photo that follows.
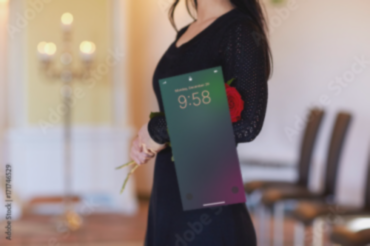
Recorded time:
{"hour": 9, "minute": 58}
